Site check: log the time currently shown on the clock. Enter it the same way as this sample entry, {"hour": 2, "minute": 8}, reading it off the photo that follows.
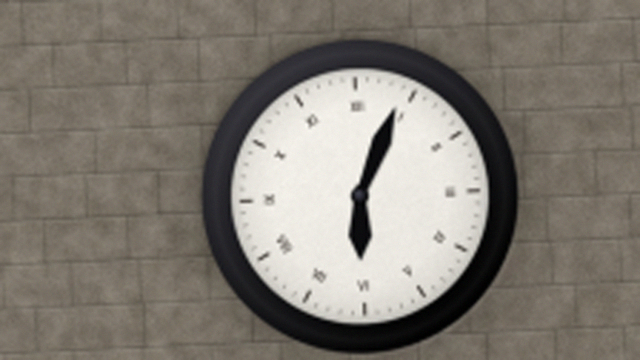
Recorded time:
{"hour": 6, "minute": 4}
